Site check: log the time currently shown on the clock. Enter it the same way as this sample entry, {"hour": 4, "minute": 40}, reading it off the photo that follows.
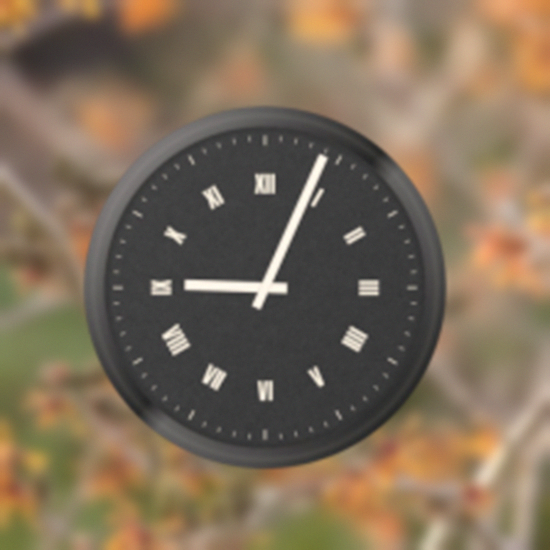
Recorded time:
{"hour": 9, "minute": 4}
